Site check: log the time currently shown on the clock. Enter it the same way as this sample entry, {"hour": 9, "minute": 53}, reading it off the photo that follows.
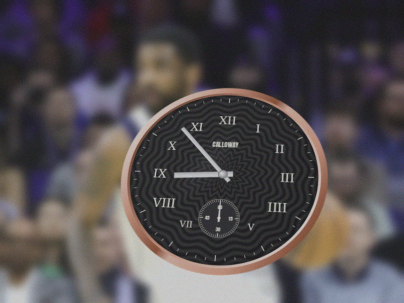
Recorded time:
{"hour": 8, "minute": 53}
